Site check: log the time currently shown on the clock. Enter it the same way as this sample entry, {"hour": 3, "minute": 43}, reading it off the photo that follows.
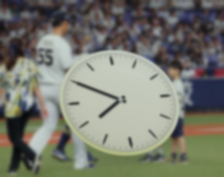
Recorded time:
{"hour": 7, "minute": 50}
